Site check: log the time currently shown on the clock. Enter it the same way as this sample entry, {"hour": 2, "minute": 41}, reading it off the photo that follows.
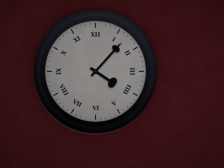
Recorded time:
{"hour": 4, "minute": 7}
